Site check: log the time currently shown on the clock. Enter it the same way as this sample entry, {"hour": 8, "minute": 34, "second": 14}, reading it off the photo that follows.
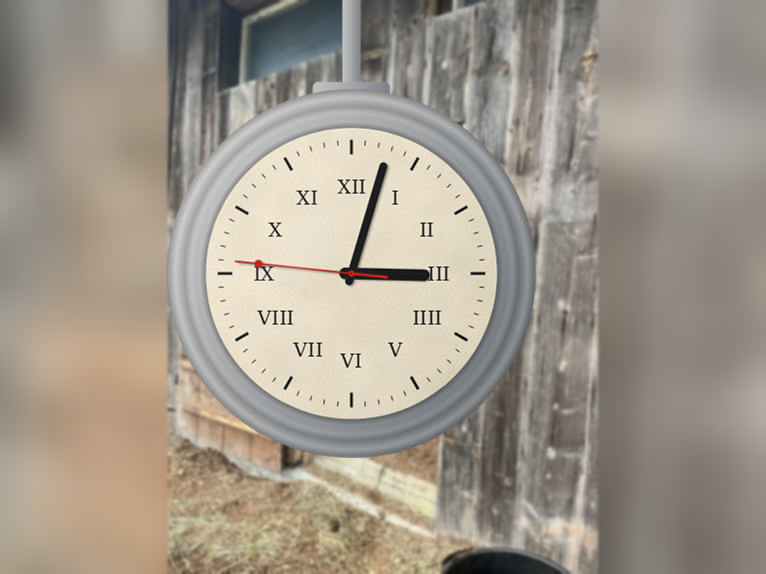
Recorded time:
{"hour": 3, "minute": 2, "second": 46}
